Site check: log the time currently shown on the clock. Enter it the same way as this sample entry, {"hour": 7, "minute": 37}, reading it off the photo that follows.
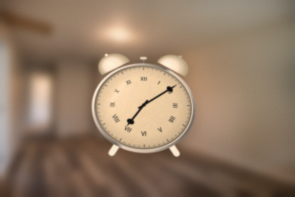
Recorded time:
{"hour": 7, "minute": 9}
